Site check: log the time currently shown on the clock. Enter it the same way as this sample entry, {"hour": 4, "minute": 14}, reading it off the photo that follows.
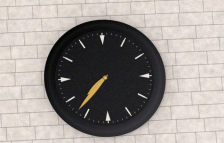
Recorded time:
{"hour": 7, "minute": 37}
